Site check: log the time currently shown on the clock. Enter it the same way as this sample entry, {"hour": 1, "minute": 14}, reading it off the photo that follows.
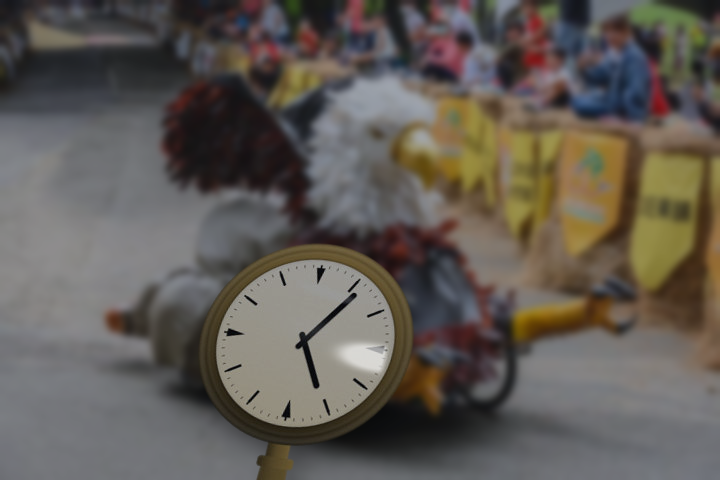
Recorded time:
{"hour": 5, "minute": 6}
